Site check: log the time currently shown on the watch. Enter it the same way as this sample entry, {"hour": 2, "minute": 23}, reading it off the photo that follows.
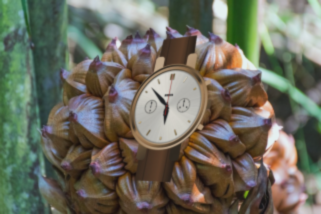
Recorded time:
{"hour": 5, "minute": 52}
